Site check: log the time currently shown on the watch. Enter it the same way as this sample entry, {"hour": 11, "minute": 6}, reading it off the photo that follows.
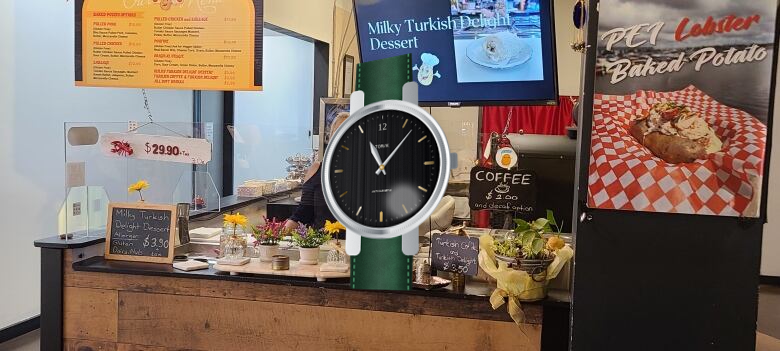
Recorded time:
{"hour": 11, "minute": 7}
